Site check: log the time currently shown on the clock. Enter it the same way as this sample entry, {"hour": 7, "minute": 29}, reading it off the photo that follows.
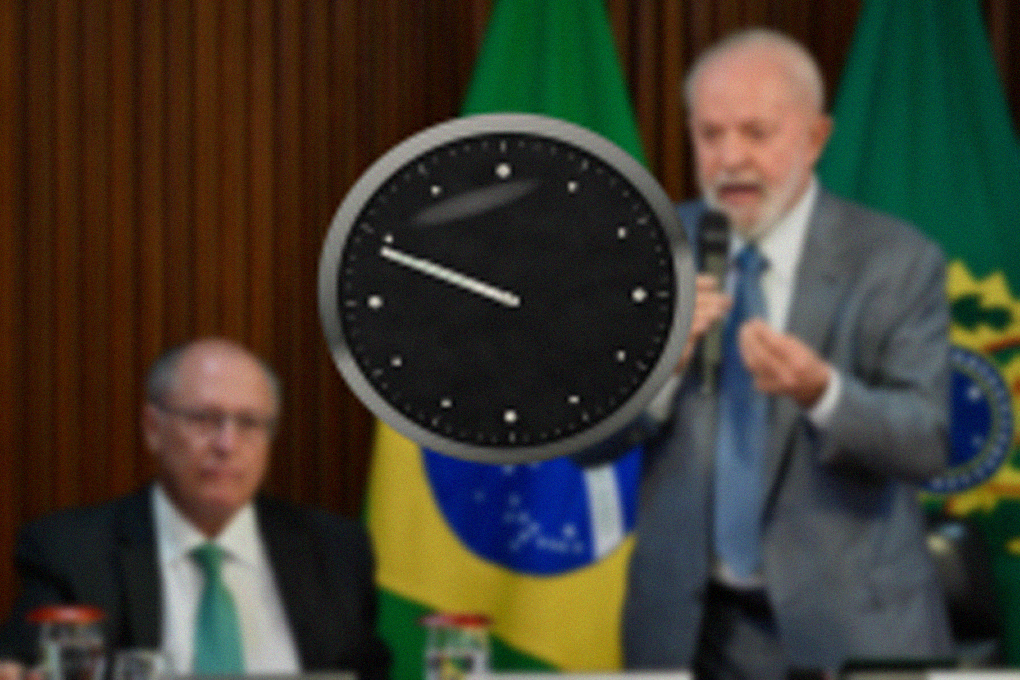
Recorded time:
{"hour": 9, "minute": 49}
